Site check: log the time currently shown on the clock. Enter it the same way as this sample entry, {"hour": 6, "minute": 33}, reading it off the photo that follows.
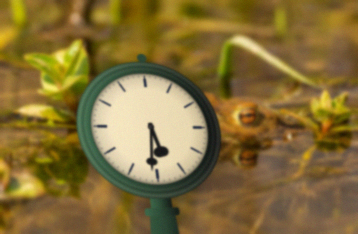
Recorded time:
{"hour": 5, "minute": 31}
